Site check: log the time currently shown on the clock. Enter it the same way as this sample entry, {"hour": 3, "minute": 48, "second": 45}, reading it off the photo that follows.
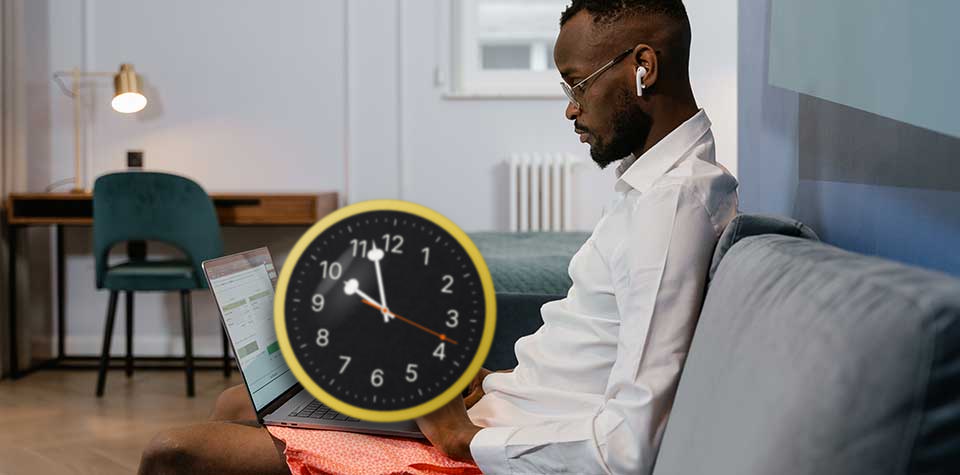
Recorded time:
{"hour": 9, "minute": 57, "second": 18}
